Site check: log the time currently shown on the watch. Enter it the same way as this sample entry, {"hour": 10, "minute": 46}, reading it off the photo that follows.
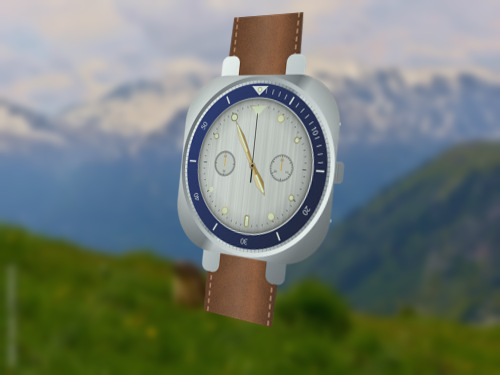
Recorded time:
{"hour": 4, "minute": 55}
